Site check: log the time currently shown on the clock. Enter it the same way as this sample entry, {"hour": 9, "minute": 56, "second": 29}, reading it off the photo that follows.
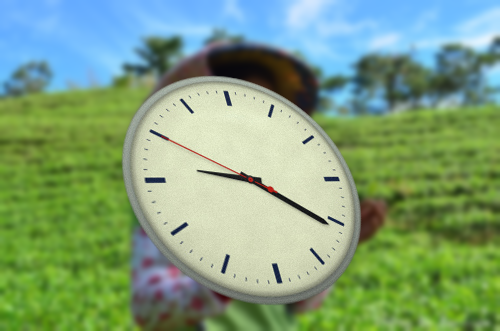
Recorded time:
{"hour": 9, "minute": 20, "second": 50}
